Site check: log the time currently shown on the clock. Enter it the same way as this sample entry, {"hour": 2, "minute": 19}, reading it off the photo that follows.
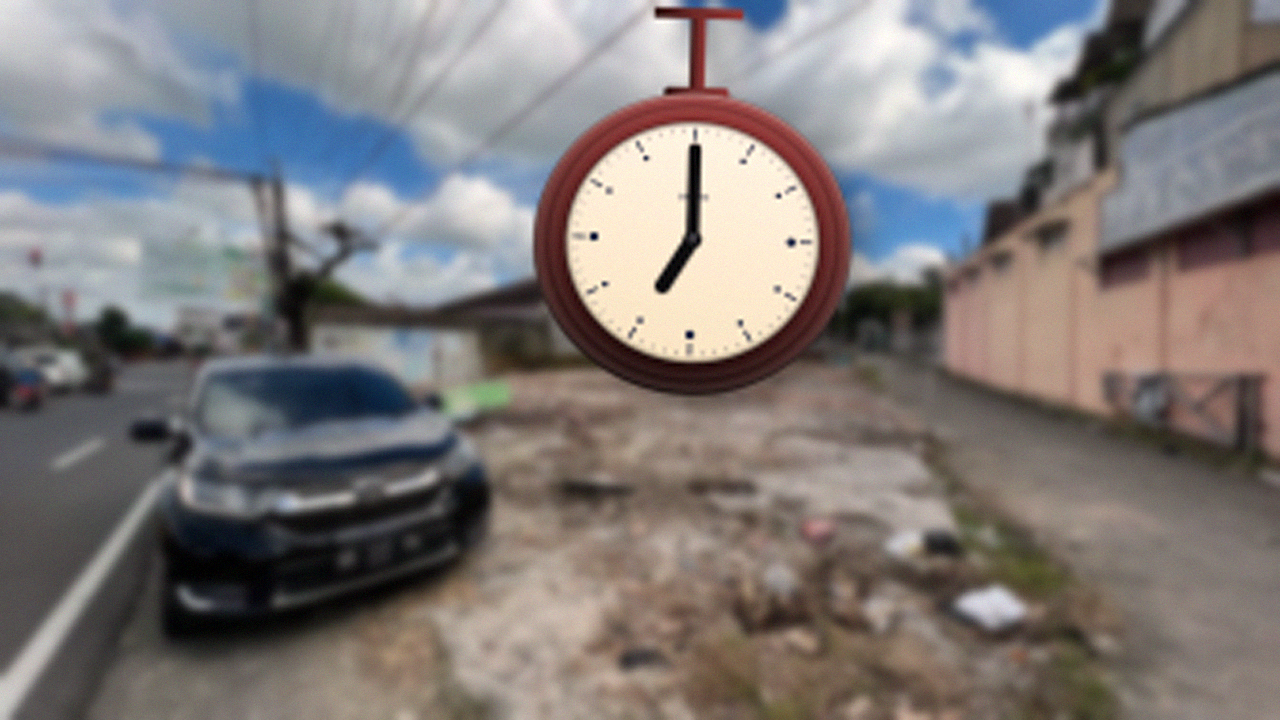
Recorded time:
{"hour": 7, "minute": 0}
